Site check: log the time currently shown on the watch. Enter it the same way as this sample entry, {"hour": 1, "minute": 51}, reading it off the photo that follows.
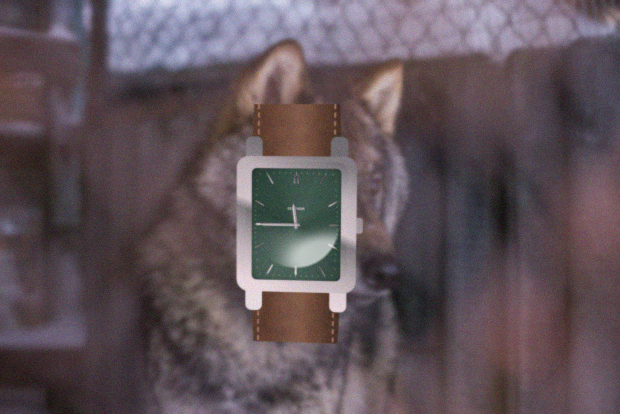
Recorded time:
{"hour": 11, "minute": 45}
